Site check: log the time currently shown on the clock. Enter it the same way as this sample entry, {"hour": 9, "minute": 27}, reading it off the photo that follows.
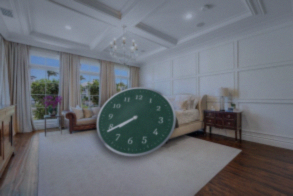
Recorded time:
{"hour": 7, "minute": 39}
